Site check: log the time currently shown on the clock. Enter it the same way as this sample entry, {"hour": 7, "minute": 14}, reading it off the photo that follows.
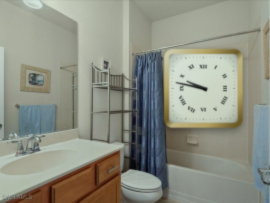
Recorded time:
{"hour": 9, "minute": 47}
